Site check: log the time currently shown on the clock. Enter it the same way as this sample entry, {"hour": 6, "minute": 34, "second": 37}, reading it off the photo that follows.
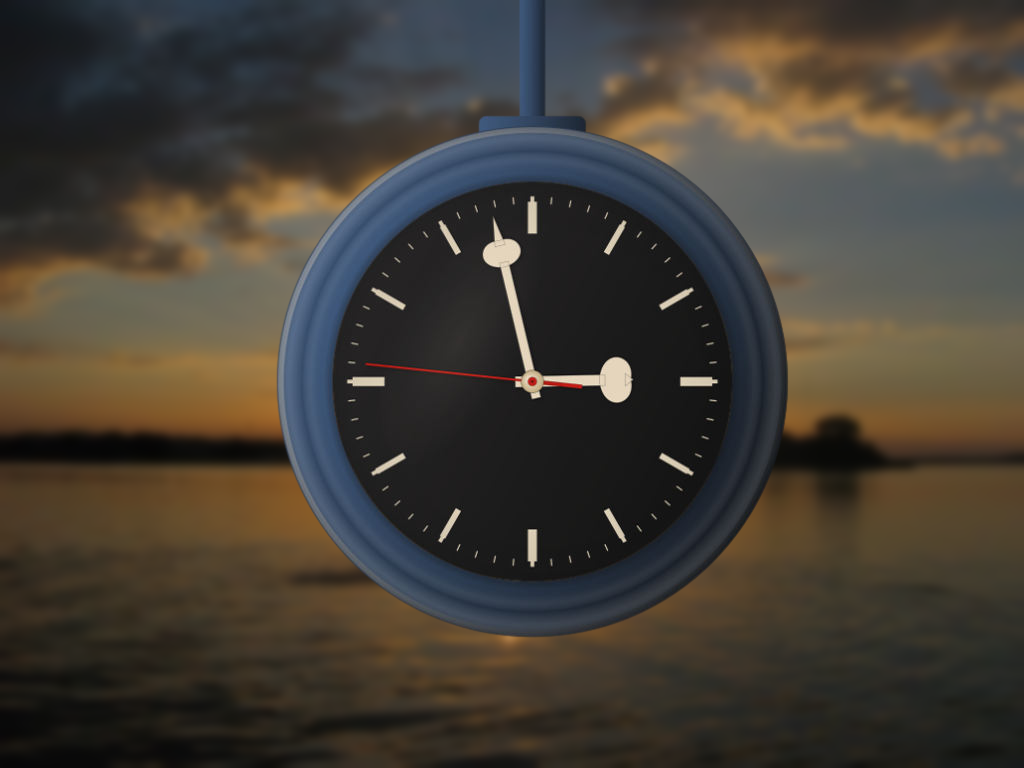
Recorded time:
{"hour": 2, "minute": 57, "second": 46}
